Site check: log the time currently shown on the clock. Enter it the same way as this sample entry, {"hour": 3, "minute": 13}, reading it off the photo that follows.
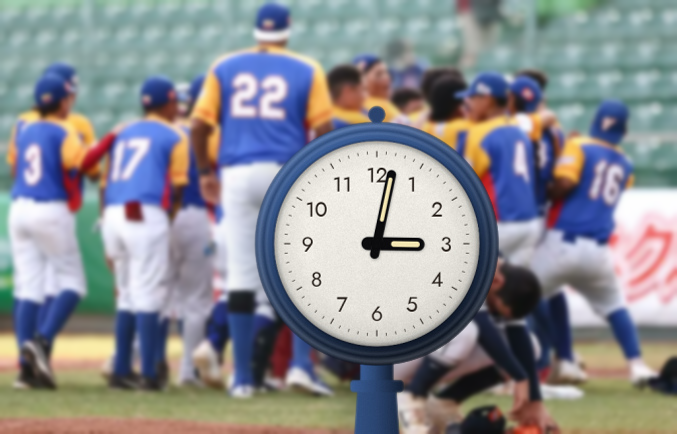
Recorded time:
{"hour": 3, "minute": 2}
